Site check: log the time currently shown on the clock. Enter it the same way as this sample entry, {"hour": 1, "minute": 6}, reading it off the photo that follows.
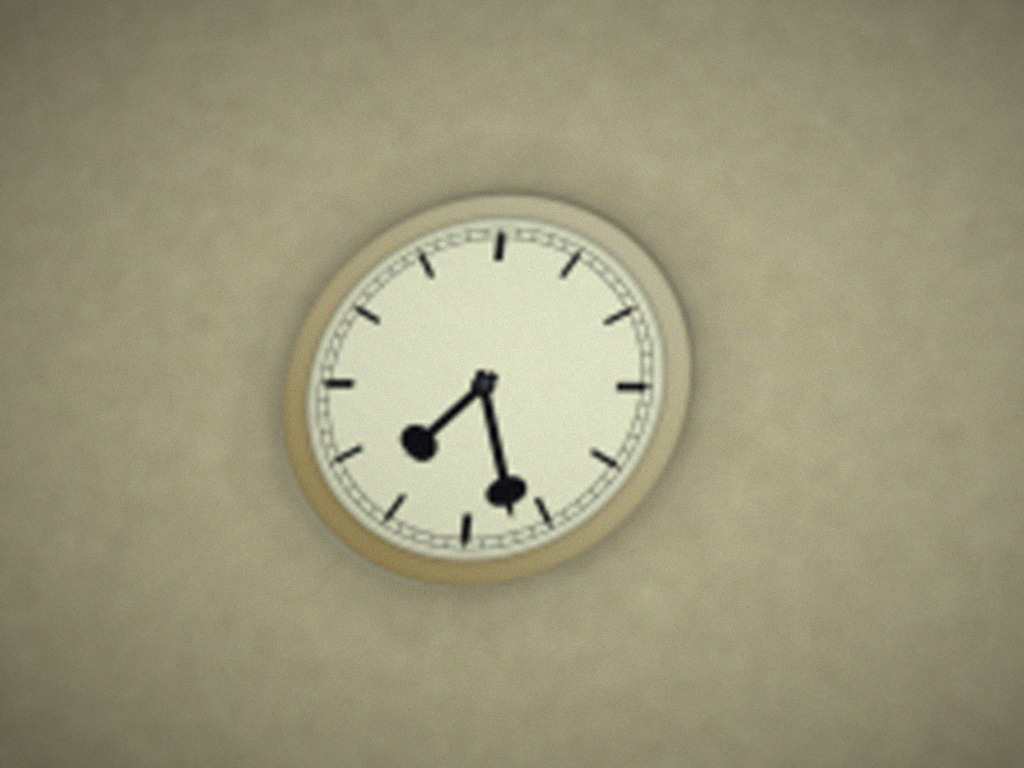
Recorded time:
{"hour": 7, "minute": 27}
